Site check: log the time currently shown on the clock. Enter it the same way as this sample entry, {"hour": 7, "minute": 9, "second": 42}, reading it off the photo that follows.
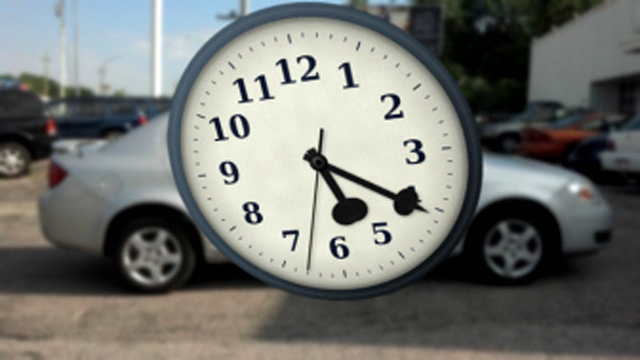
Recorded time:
{"hour": 5, "minute": 20, "second": 33}
